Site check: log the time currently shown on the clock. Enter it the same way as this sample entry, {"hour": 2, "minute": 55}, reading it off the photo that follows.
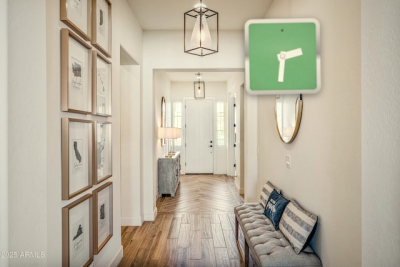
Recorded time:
{"hour": 2, "minute": 31}
